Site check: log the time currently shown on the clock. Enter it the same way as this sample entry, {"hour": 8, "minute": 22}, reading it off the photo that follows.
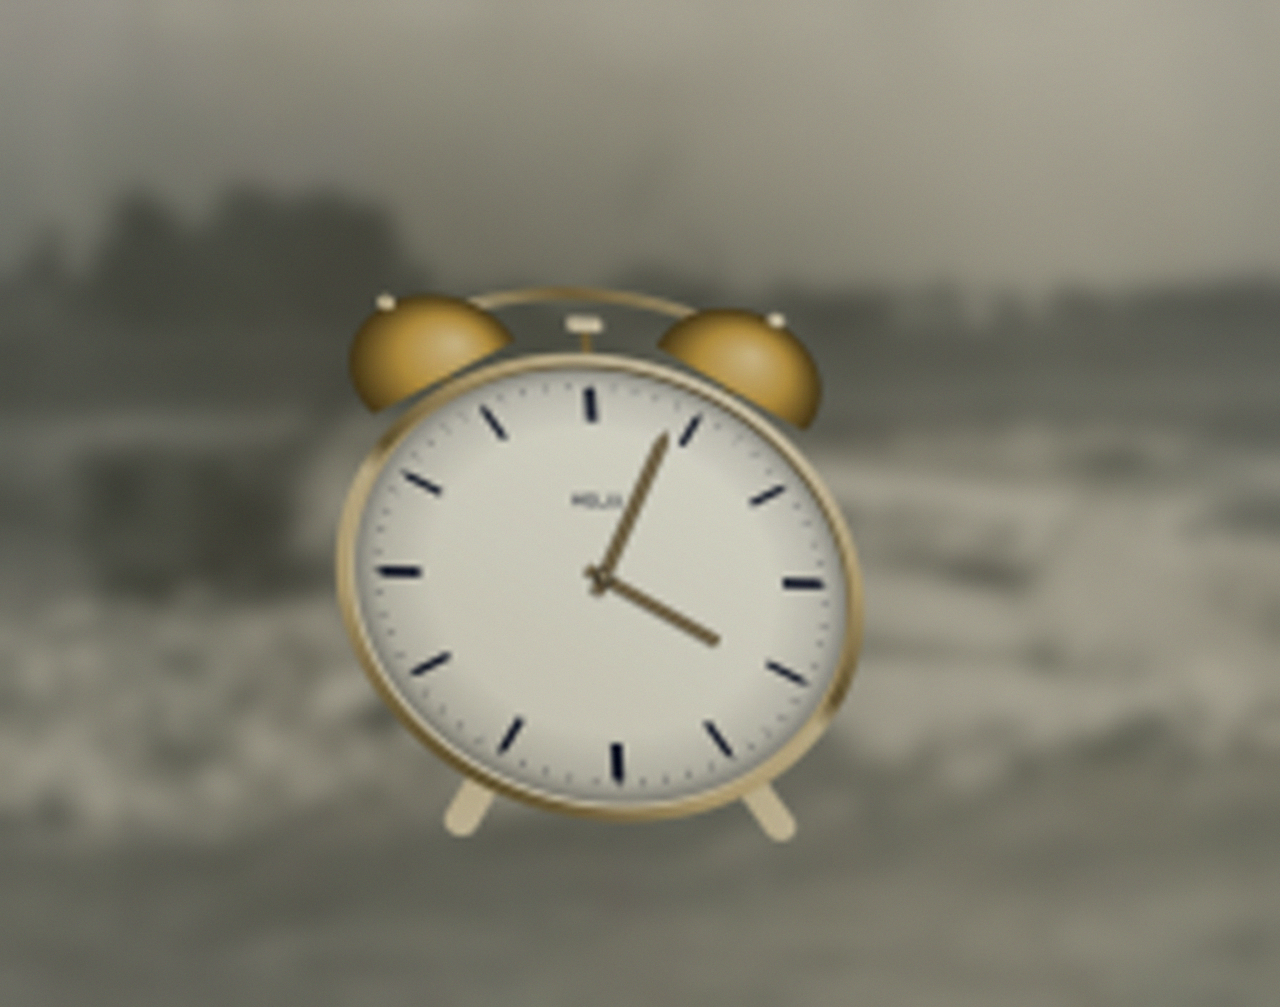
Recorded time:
{"hour": 4, "minute": 4}
